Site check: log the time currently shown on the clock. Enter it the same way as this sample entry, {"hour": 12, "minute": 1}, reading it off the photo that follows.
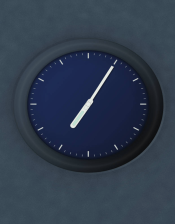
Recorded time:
{"hour": 7, "minute": 5}
